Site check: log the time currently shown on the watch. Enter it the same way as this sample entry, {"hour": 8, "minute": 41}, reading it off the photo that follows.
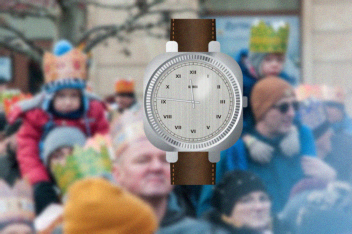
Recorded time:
{"hour": 11, "minute": 46}
